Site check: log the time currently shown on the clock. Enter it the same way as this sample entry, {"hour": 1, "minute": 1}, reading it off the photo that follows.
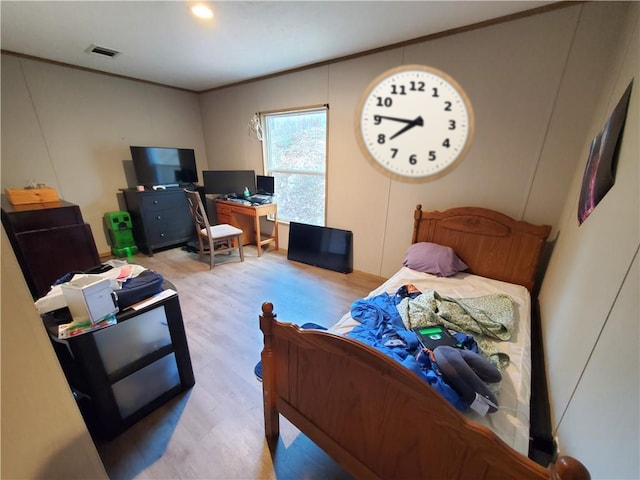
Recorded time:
{"hour": 7, "minute": 46}
